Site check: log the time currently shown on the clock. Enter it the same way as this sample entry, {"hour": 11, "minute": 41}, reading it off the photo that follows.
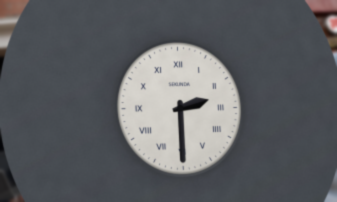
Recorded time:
{"hour": 2, "minute": 30}
